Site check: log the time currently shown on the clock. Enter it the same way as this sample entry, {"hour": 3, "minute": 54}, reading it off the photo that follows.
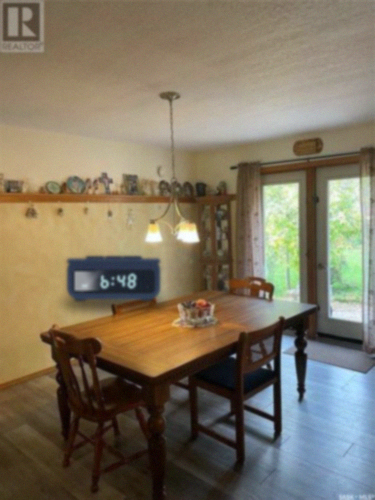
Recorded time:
{"hour": 6, "minute": 48}
